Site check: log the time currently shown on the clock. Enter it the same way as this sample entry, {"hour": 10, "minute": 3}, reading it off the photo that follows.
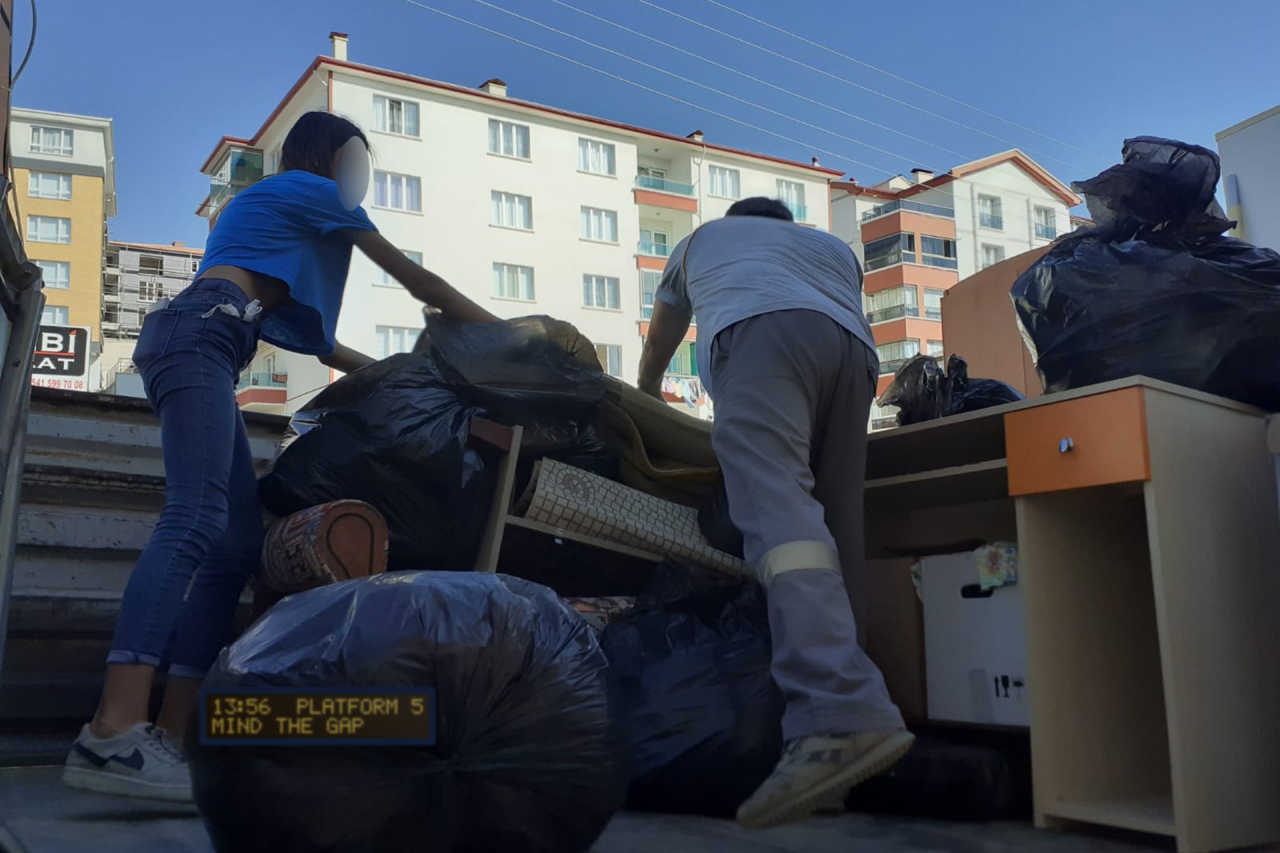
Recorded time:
{"hour": 13, "minute": 56}
